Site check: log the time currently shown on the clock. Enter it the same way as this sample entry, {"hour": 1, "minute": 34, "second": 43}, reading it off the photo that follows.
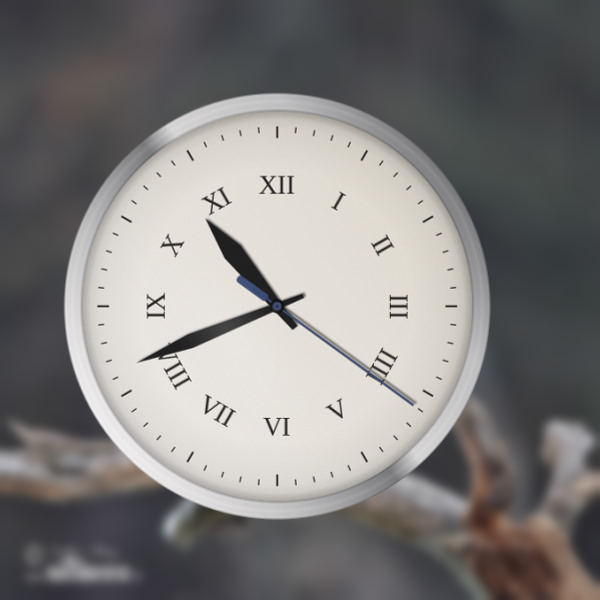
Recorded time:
{"hour": 10, "minute": 41, "second": 21}
